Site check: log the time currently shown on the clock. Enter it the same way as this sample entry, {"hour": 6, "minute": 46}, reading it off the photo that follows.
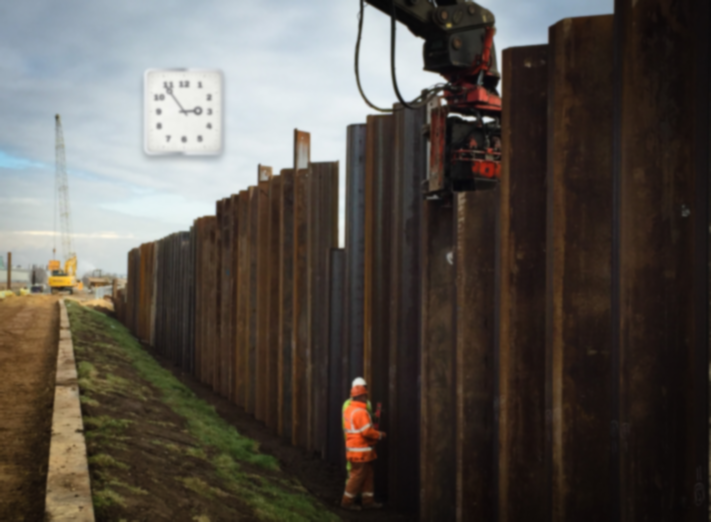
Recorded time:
{"hour": 2, "minute": 54}
